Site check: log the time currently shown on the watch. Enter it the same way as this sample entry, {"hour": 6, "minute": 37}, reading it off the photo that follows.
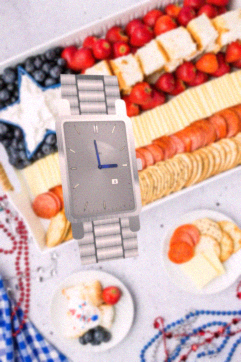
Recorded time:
{"hour": 2, "minute": 59}
